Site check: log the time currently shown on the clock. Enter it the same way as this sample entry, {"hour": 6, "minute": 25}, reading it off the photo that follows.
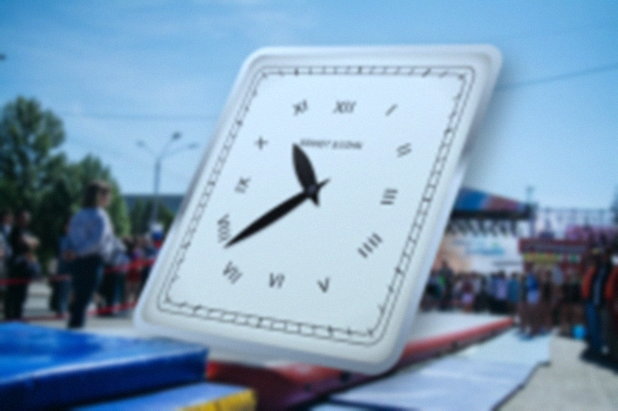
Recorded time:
{"hour": 10, "minute": 38}
